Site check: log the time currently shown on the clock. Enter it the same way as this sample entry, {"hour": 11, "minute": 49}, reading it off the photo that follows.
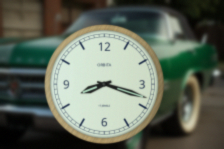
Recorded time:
{"hour": 8, "minute": 18}
